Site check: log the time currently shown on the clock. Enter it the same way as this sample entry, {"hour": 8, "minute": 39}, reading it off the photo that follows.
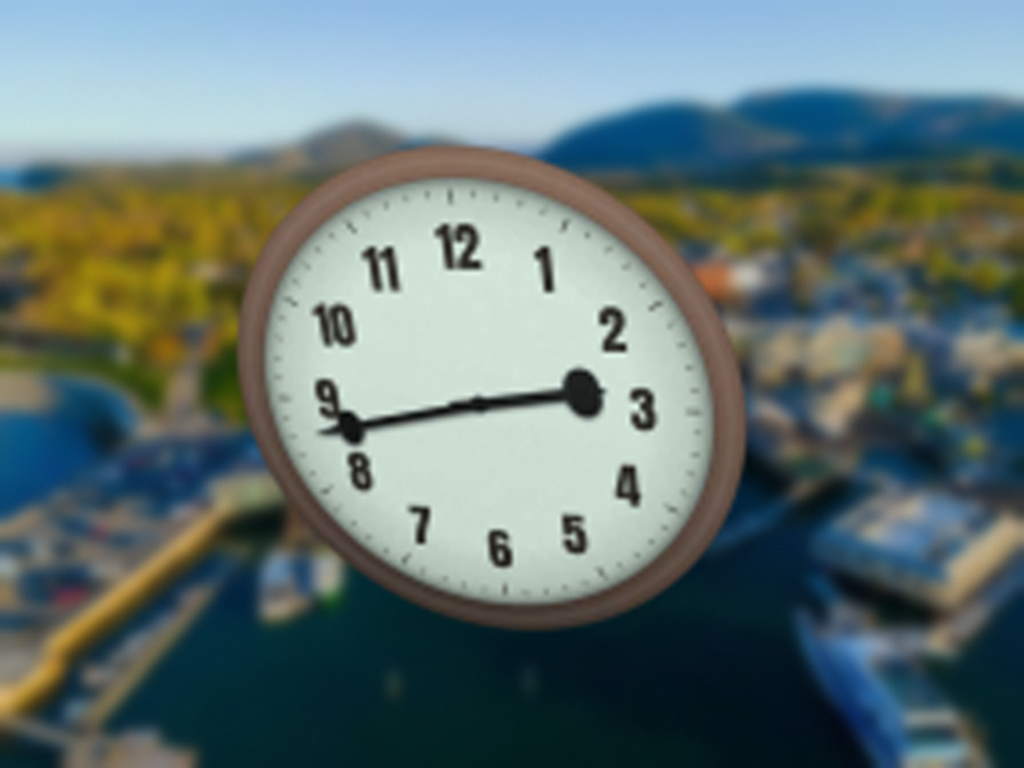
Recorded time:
{"hour": 2, "minute": 43}
